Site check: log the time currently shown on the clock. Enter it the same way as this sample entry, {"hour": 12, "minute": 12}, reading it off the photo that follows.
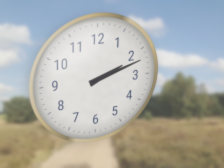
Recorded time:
{"hour": 2, "minute": 12}
